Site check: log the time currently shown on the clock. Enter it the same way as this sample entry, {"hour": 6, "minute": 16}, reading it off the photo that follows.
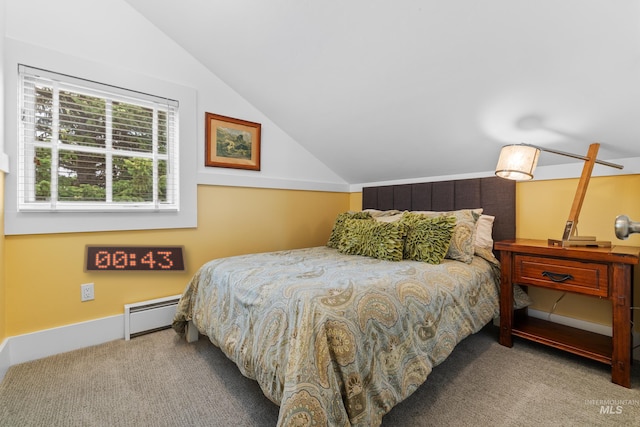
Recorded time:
{"hour": 0, "minute": 43}
